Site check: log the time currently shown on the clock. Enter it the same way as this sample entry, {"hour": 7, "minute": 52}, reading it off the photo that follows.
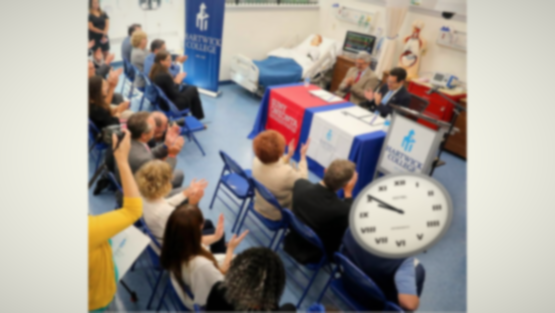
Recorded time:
{"hour": 9, "minute": 51}
